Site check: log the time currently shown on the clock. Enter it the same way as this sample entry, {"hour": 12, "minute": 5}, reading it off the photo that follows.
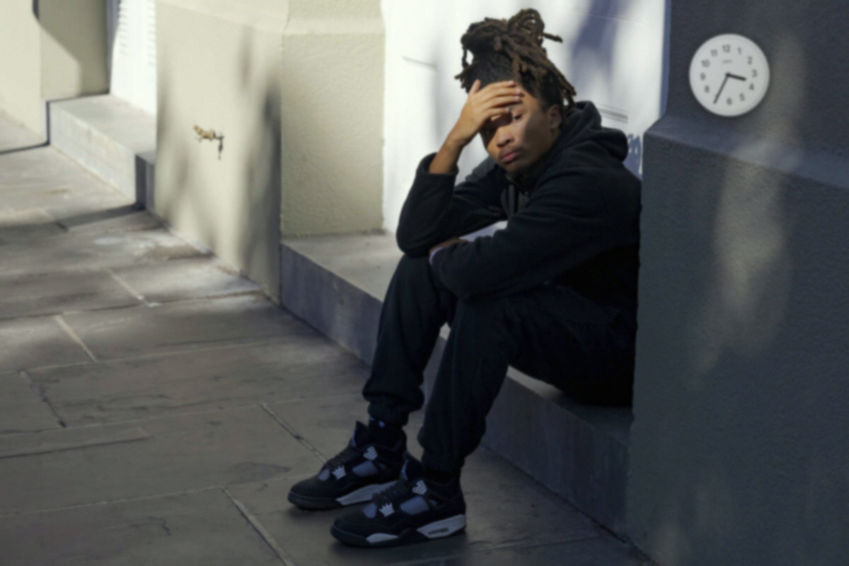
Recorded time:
{"hour": 3, "minute": 35}
